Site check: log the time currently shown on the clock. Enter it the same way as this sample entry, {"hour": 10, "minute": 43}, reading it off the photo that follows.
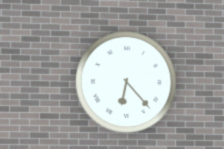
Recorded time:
{"hour": 6, "minute": 23}
